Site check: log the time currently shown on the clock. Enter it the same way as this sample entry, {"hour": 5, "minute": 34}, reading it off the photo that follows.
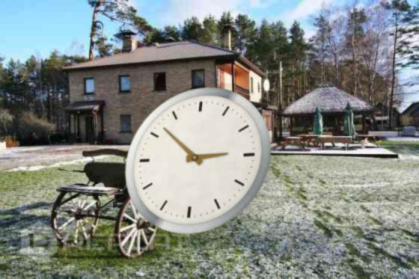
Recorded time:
{"hour": 2, "minute": 52}
